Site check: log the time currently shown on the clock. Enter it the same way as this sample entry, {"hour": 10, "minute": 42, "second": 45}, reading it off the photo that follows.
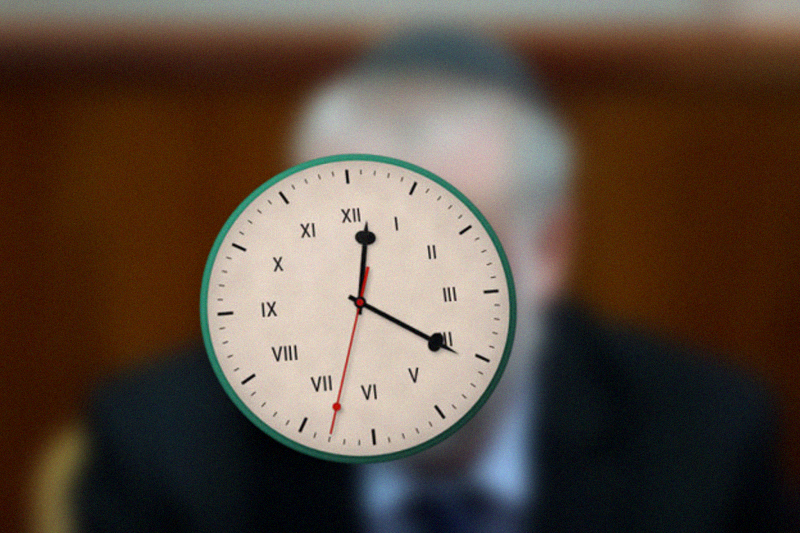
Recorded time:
{"hour": 12, "minute": 20, "second": 33}
